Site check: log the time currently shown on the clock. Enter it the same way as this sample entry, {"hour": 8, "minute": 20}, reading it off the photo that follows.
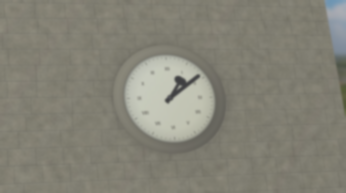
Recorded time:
{"hour": 1, "minute": 9}
